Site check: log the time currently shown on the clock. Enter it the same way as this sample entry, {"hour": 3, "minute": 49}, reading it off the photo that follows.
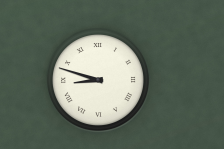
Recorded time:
{"hour": 8, "minute": 48}
